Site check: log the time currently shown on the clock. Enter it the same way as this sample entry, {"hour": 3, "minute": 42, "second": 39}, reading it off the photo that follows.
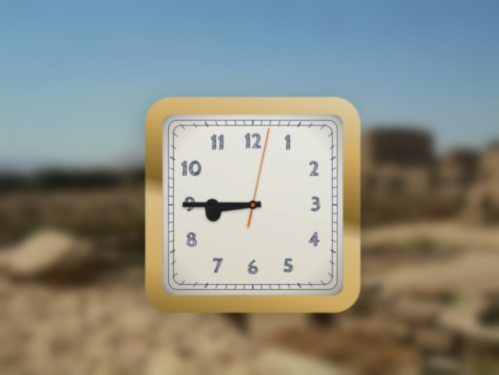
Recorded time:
{"hour": 8, "minute": 45, "second": 2}
